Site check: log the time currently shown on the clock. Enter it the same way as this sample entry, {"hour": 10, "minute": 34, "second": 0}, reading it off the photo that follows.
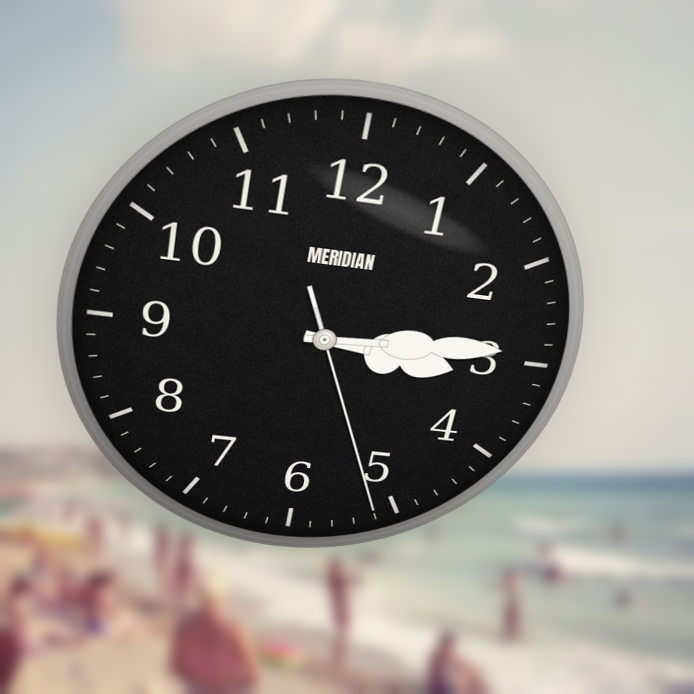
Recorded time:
{"hour": 3, "minute": 14, "second": 26}
